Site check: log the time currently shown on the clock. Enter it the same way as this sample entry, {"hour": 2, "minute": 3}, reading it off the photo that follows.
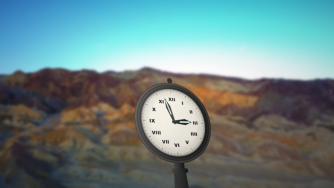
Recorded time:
{"hour": 2, "minute": 57}
